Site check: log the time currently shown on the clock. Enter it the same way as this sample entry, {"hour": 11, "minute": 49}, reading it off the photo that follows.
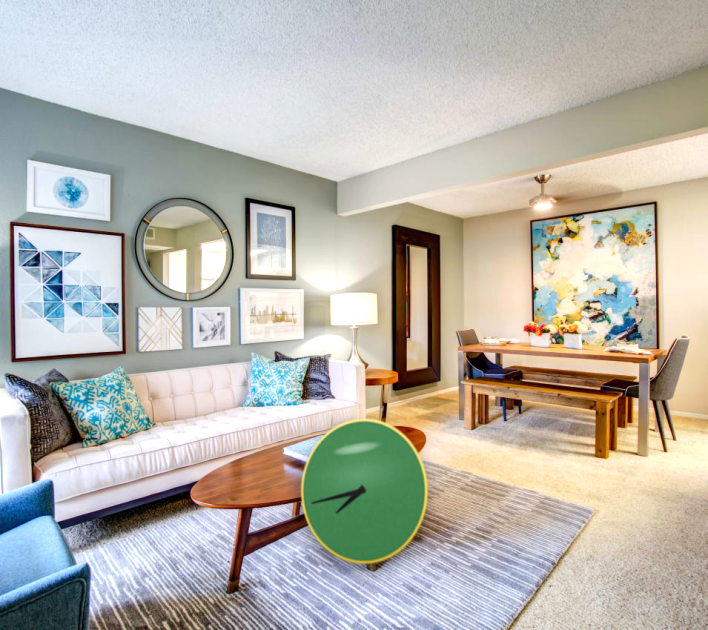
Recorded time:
{"hour": 7, "minute": 43}
